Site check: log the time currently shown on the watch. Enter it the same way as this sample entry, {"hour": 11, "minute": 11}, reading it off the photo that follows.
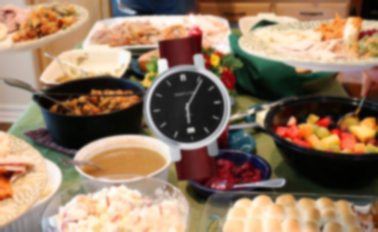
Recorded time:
{"hour": 6, "minute": 6}
